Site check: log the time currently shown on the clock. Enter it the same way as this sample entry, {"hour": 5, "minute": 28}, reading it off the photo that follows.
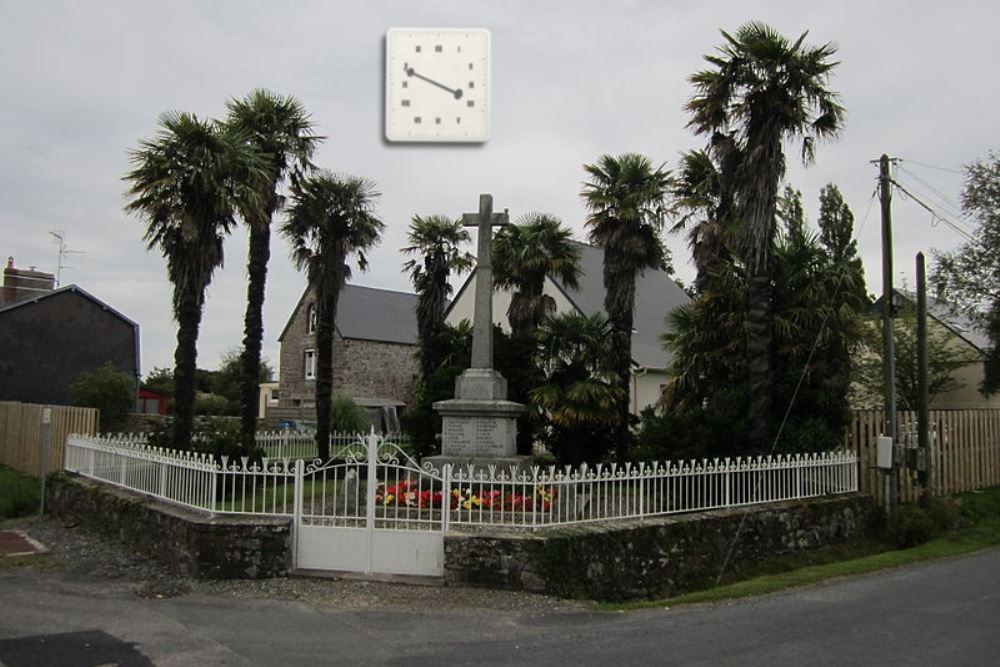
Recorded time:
{"hour": 3, "minute": 49}
